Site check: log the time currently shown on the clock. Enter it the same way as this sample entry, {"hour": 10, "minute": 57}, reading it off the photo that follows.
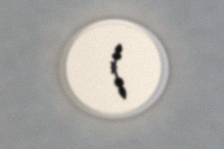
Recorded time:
{"hour": 12, "minute": 27}
